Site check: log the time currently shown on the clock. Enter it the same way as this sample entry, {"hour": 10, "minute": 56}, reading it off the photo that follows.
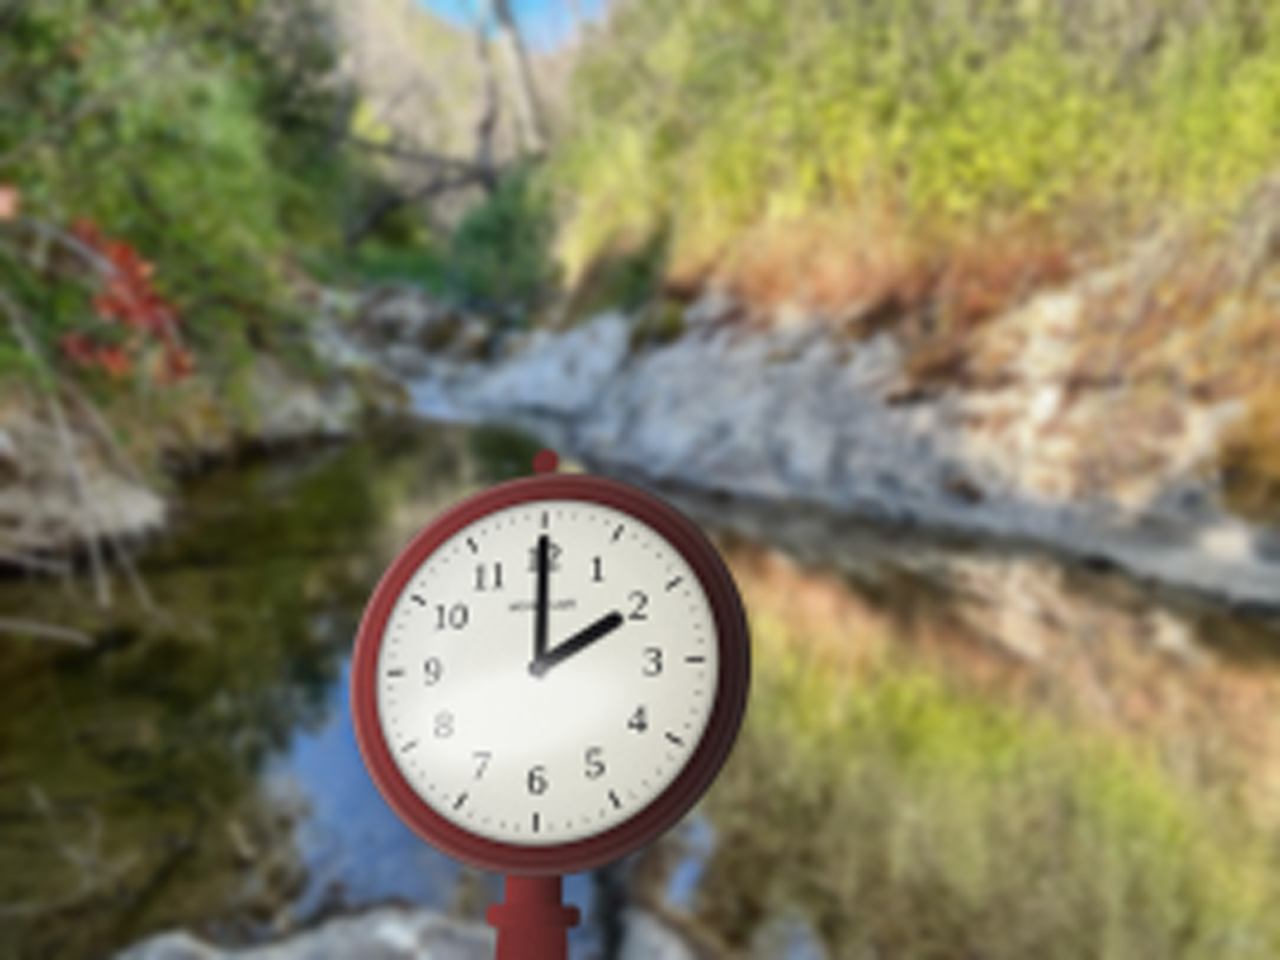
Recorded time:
{"hour": 2, "minute": 0}
